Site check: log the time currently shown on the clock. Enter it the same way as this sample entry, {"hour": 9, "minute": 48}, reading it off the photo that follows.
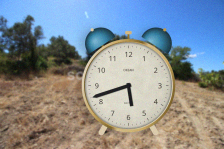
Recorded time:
{"hour": 5, "minute": 42}
